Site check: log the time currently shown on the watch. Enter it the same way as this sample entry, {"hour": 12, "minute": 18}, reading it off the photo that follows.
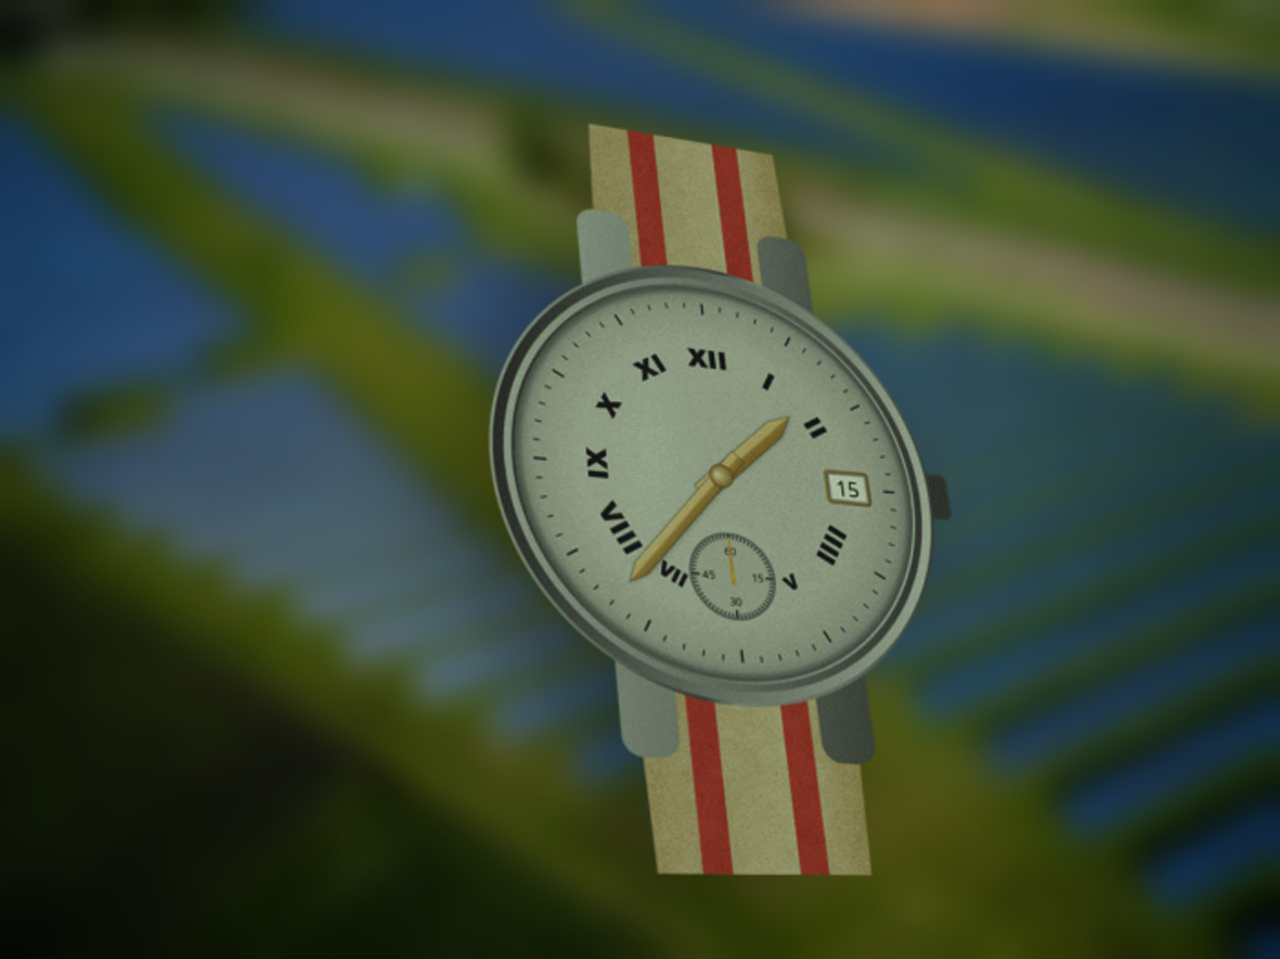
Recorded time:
{"hour": 1, "minute": 37}
